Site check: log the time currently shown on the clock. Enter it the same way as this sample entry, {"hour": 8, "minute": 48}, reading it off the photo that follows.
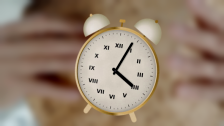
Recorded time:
{"hour": 4, "minute": 4}
